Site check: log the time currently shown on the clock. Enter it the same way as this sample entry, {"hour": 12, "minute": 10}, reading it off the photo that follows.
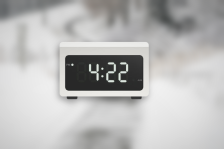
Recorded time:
{"hour": 4, "minute": 22}
